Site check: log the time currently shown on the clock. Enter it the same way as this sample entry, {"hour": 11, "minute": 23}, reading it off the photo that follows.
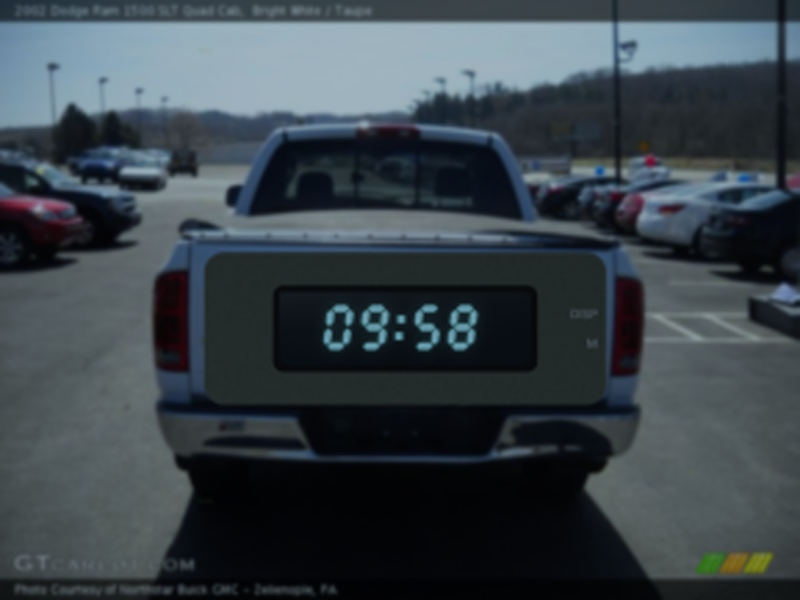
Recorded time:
{"hour": 9, "minute": 58}
